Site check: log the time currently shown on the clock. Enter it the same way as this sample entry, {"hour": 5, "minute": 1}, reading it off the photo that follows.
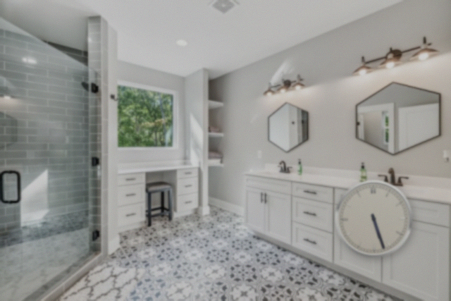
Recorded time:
{"hour": 5, "minute": 27}
